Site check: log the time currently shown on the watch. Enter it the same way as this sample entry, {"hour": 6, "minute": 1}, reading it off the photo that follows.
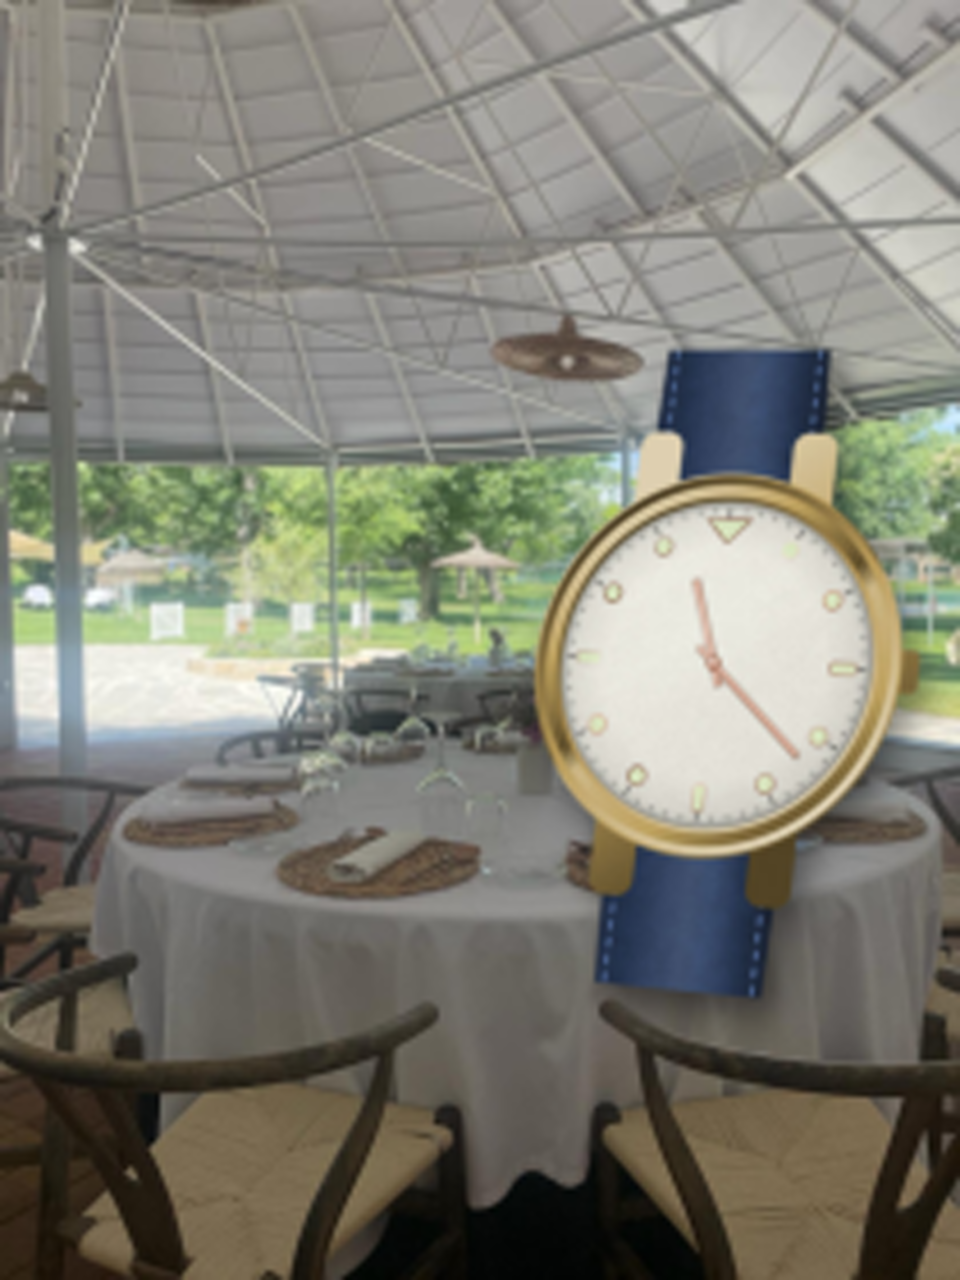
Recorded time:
{"hour": 11, "minute": 22}
